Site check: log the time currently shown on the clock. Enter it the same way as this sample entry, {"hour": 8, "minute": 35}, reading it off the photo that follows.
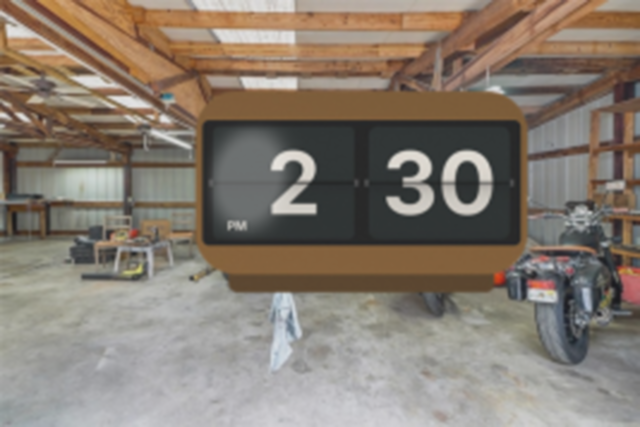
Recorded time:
{"hour": 2, "minute": 30}
